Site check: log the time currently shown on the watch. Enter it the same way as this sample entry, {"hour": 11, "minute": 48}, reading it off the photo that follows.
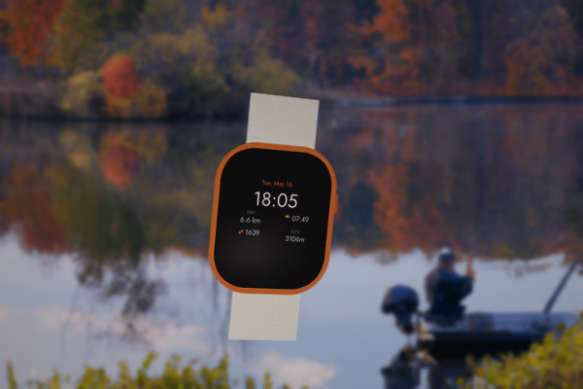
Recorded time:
{"hour": 18, "minute": 5}
